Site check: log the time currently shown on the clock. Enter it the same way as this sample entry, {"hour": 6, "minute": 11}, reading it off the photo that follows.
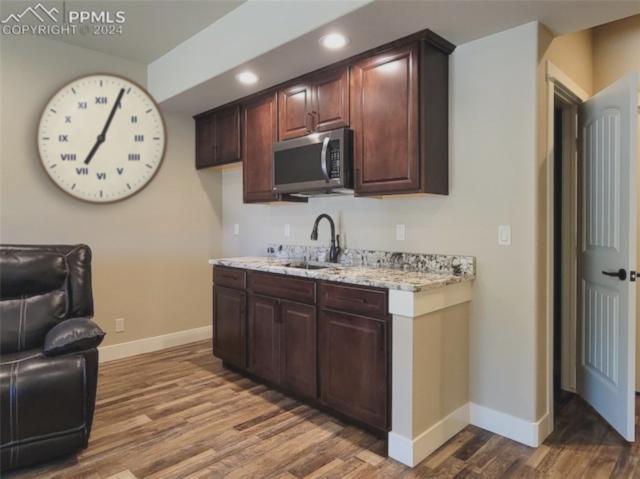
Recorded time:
{"hour": 7, "minute": 4}
